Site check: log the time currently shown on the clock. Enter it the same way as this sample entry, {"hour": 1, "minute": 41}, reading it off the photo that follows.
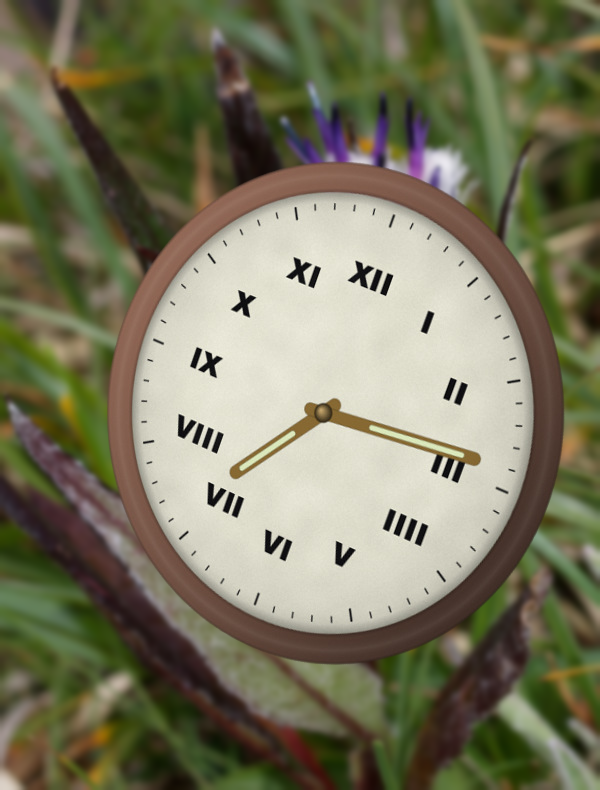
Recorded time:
{"hour": 7, "minute": 14}
